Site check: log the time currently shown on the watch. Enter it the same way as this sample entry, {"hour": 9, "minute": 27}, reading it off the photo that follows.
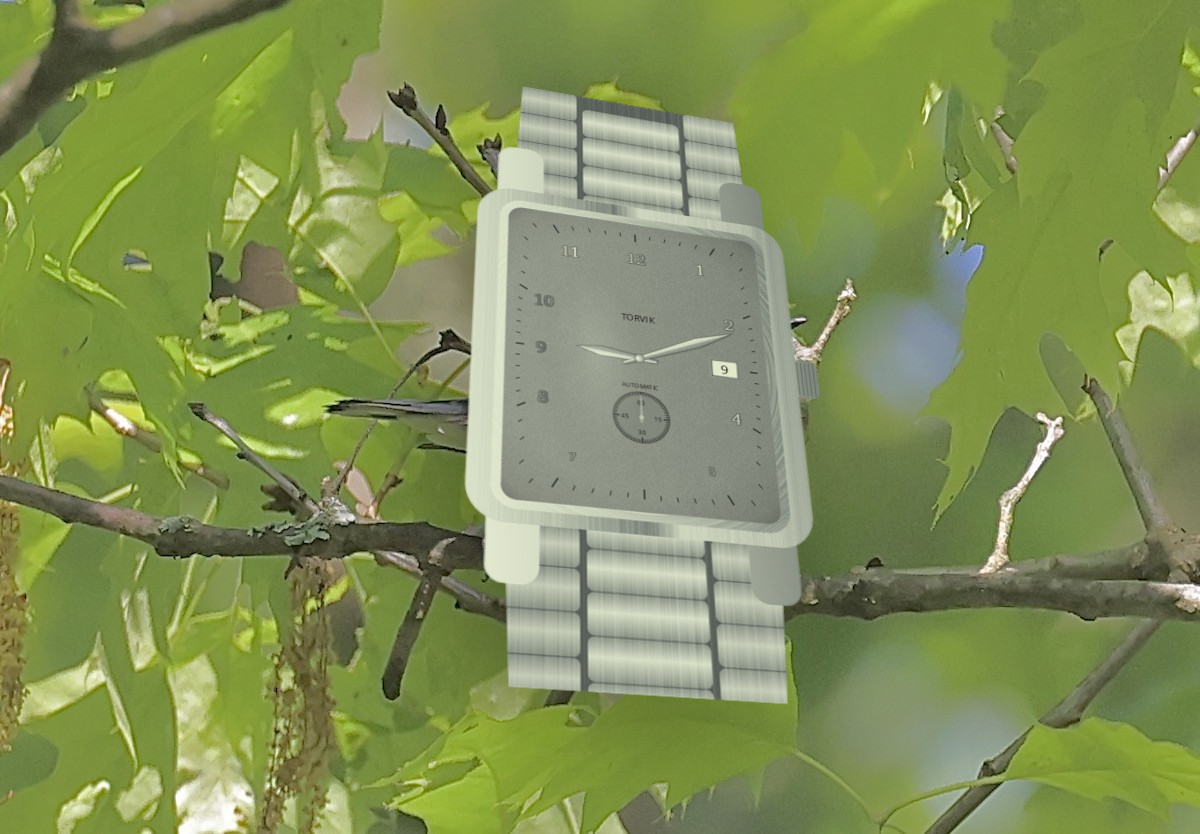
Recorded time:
{"hour": 9, "minute": 11}
